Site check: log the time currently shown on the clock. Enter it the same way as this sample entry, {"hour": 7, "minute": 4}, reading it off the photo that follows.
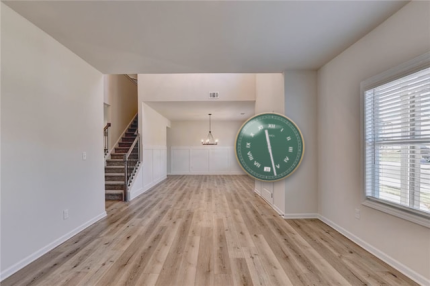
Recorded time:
{"hour": 11, "minute": 27}
